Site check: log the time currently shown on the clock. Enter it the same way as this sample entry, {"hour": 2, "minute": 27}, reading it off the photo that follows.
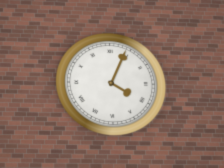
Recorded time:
{"hour": 4, "minute": 4}
